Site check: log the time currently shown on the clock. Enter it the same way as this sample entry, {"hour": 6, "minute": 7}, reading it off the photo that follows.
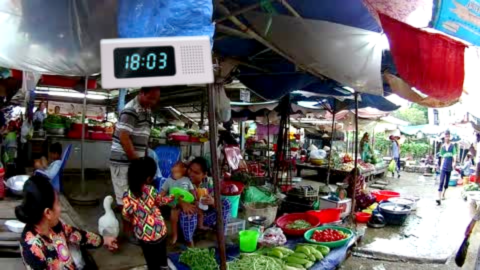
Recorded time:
{"hour": 18, "minute": 3}
